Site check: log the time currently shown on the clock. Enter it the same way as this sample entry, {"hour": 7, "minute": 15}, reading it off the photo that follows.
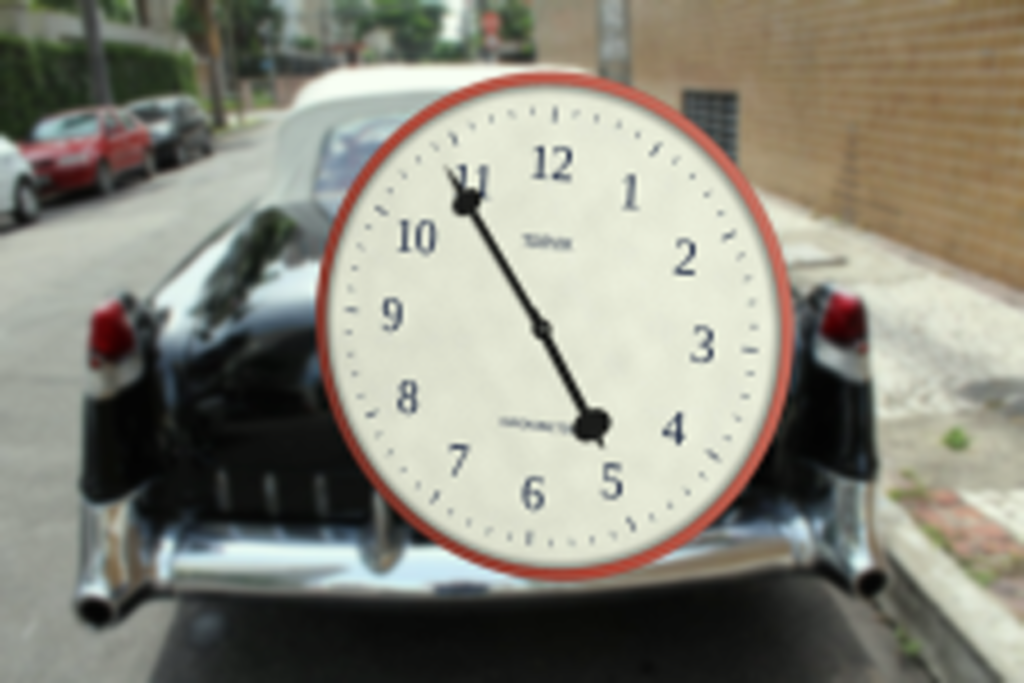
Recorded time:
{"hour": 4, "minute": 54}
